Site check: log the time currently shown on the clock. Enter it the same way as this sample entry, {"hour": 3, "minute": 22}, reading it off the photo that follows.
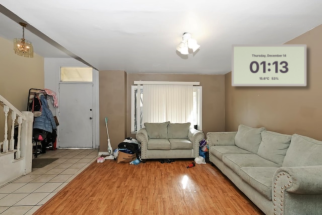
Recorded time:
{"hour": 1, "minute": 13}
